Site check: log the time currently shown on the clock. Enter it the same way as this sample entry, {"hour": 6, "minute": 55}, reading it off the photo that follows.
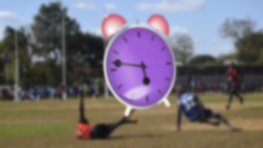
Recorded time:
{"hour": 5, "minute": 47}
